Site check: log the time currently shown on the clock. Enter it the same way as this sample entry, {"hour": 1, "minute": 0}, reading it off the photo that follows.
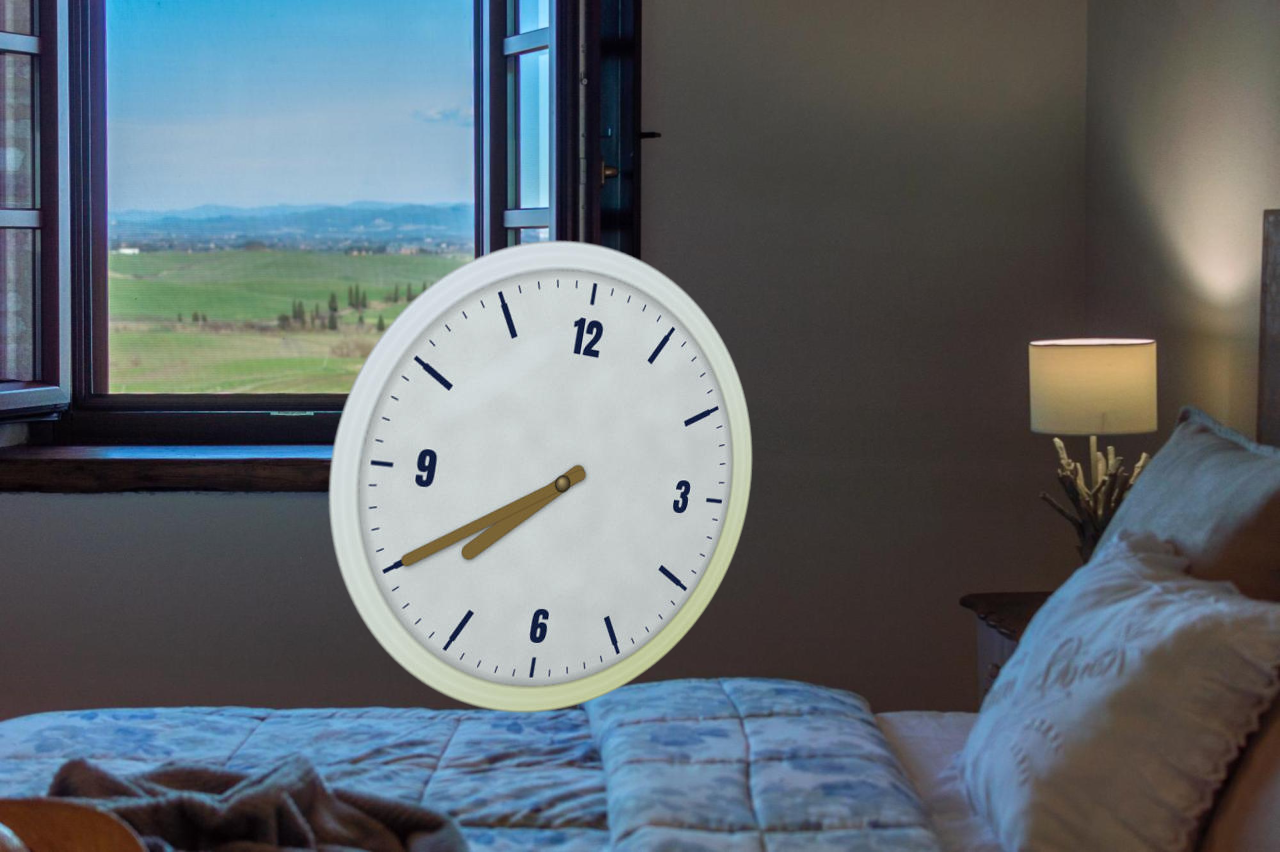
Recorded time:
{"hour": 7, "minute": 40}
